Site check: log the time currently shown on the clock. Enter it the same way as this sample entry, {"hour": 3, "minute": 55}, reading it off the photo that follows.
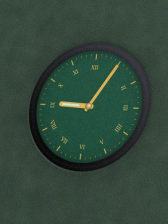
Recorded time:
{"hour": 9, "minute": 5}
